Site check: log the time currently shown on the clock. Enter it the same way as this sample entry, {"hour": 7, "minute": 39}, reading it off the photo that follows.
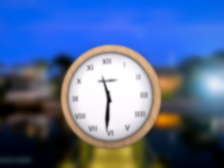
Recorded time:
{"hour": 11, "minute": 31}
